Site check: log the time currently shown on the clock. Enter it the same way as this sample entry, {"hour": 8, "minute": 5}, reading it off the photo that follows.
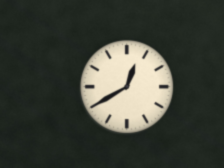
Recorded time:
{"hour": 12, "minute": 40}
